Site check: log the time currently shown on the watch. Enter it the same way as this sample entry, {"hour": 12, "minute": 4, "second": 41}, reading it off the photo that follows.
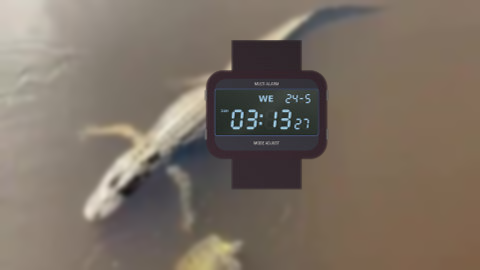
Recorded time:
{"hour": 3, "minute": 13, "second": 27}
